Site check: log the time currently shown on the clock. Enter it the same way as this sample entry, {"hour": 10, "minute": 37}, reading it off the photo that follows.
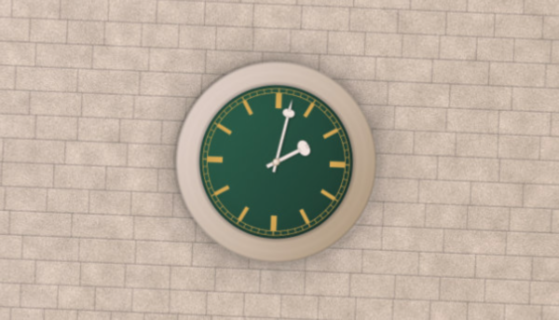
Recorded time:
{"hour": 2, "minute": 2}
